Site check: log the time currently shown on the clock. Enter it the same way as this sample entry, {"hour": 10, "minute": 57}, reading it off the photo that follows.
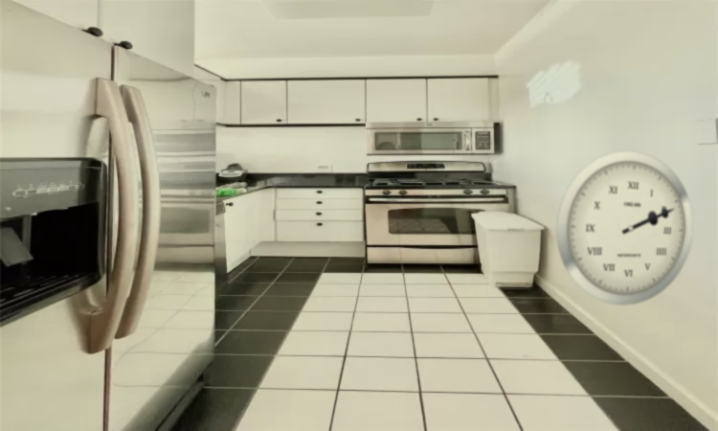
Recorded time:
{"hour": 2, "minute": 11}
